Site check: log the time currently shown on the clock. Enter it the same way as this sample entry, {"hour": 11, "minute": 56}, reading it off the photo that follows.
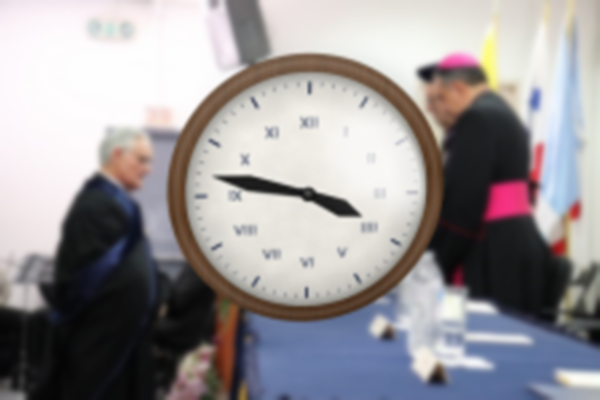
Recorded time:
{"hour": 3, "minute": 47}
